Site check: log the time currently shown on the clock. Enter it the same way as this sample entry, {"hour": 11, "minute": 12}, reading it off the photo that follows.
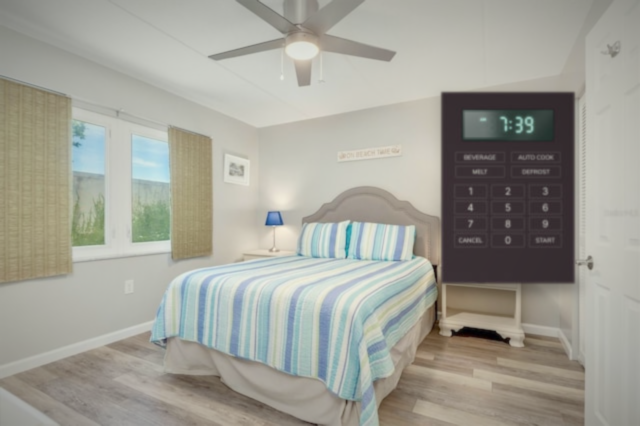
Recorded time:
{"hour": 7, "minute": 39}
